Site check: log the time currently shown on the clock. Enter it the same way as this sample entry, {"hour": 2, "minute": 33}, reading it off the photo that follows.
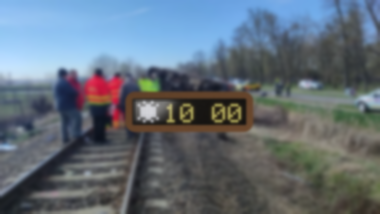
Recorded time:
{"hour": 10, "minute": 0}
